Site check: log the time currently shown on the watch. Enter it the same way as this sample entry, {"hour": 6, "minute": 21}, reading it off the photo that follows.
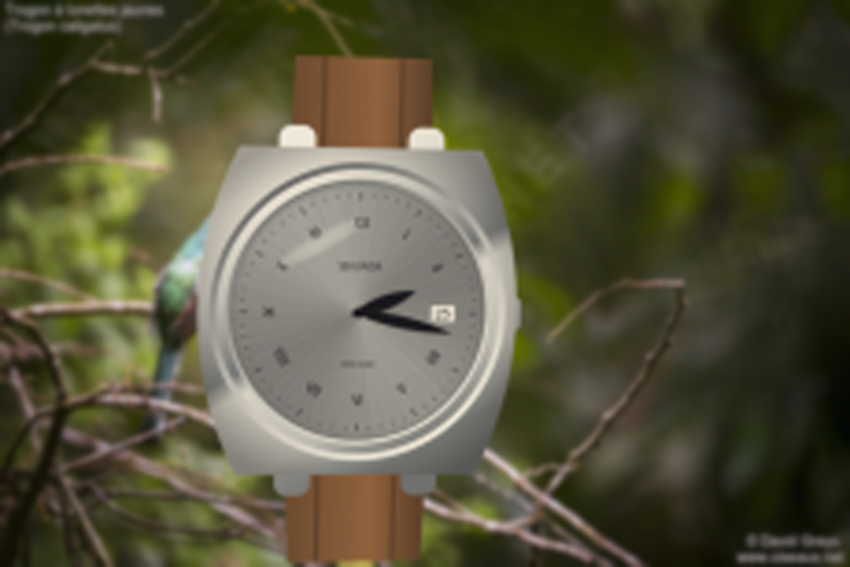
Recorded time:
{"hour": 2, "minute": 17}
